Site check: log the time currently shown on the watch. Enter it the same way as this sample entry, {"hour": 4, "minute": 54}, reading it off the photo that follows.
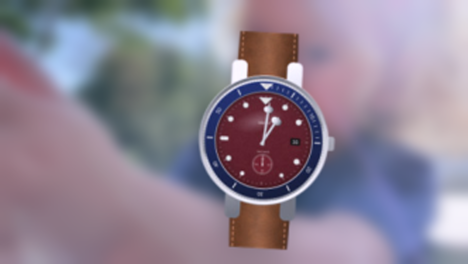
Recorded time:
{"hour": 1, "minute": 1}
